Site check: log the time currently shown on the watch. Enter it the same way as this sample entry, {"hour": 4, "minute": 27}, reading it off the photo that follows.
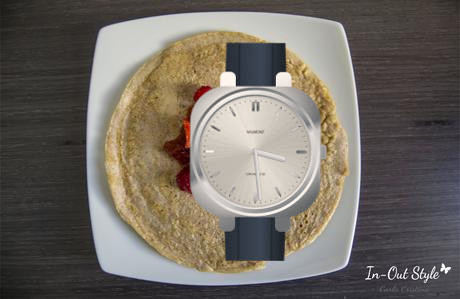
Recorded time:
{"hour": 3, "minute": 29}
